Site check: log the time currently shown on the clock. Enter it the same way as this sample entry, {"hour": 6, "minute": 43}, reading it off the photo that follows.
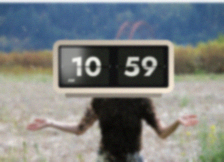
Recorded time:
{"hour": 10, "minute": 59}
